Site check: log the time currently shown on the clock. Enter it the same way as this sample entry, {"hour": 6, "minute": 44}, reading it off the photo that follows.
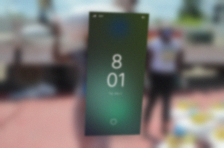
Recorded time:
{"hour": 8, "minute": 1}
